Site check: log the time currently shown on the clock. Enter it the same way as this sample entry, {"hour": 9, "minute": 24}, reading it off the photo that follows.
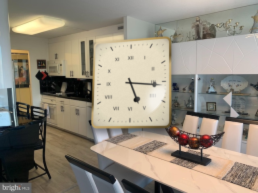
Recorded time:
{"hour": 5, "minute": 16}
